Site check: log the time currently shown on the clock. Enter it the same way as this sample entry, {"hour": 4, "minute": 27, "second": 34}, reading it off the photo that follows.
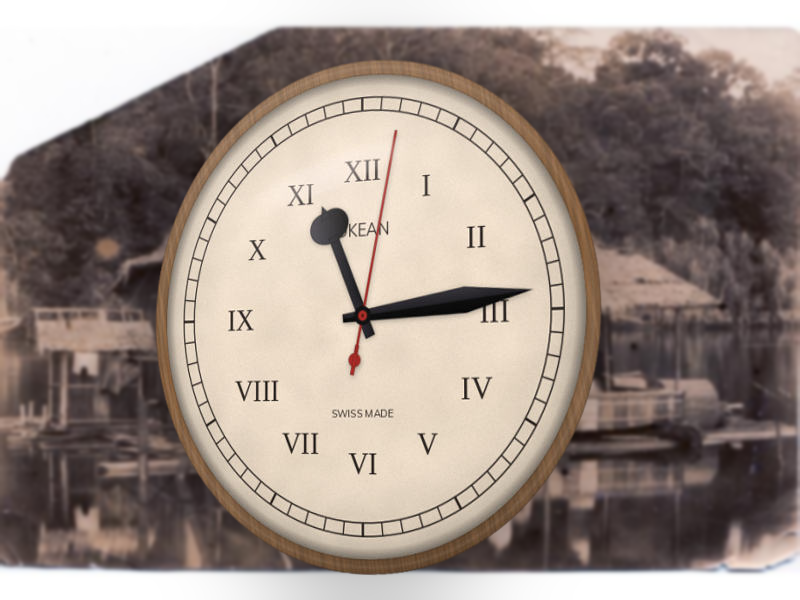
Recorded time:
{"hour": 11, "minute": 14, "second": 2}
